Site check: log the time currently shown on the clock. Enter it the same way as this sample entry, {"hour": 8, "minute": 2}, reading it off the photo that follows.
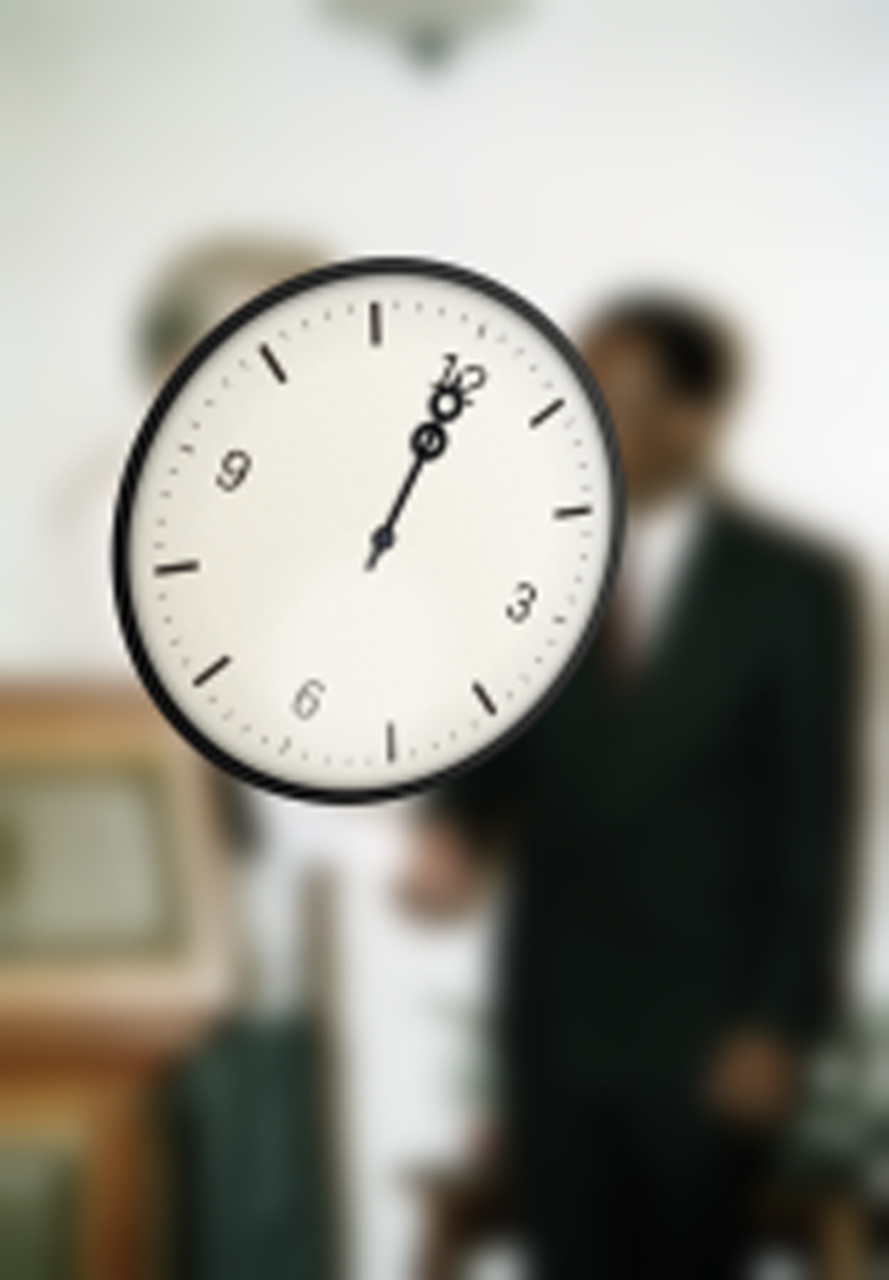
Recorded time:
{"hour": 12, "minute": 0}
